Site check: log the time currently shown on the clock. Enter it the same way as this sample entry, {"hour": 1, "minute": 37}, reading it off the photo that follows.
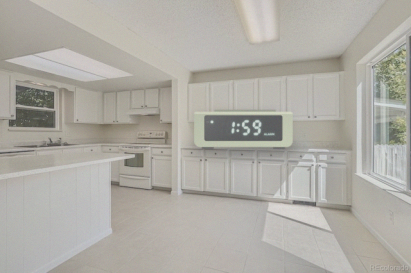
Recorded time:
{"hour": 1, "minute": 59}
